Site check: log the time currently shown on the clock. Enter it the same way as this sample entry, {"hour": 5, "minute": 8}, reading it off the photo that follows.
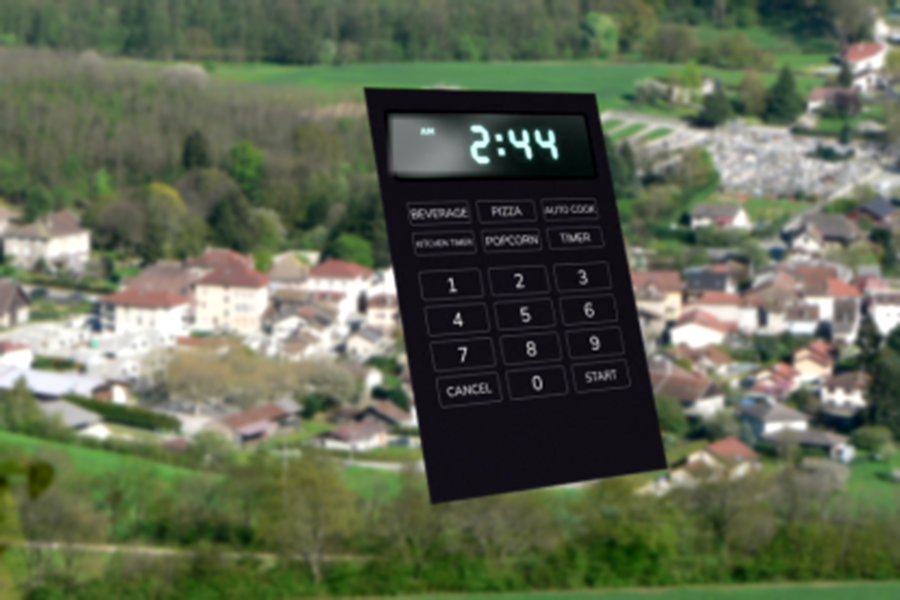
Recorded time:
{"hour": 2, "minute": 44}
